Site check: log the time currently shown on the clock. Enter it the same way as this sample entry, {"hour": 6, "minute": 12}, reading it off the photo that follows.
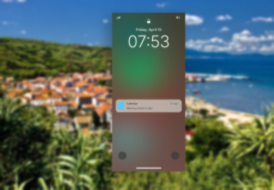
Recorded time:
{"hour": 7, "minute": 53}
